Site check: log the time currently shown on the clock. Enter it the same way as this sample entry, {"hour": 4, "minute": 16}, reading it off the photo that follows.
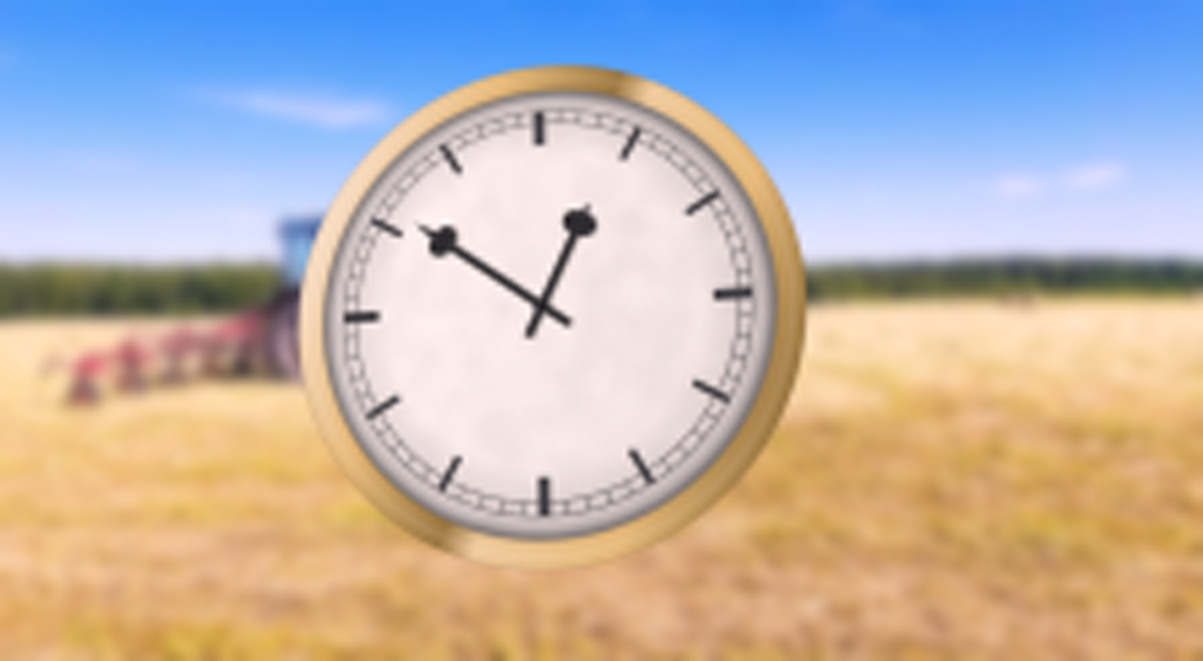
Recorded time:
{"hour": 12, "minute": 51}
